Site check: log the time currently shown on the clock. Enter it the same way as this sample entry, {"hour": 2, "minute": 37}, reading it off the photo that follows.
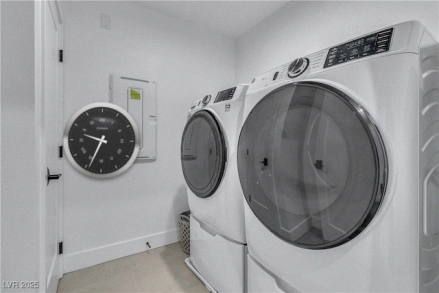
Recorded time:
{"hour": 9, "minute": 34}
